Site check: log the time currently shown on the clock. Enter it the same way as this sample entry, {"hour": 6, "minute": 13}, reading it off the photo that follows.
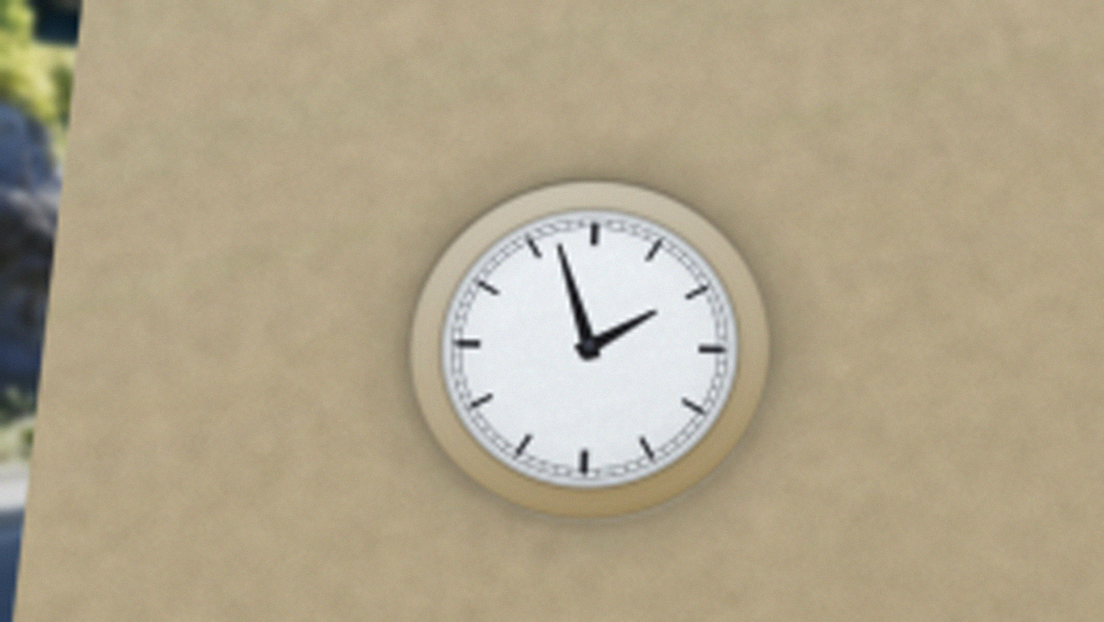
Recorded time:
{"hour": 1, "minute": 57}
